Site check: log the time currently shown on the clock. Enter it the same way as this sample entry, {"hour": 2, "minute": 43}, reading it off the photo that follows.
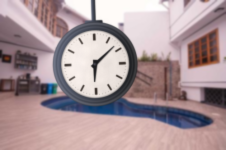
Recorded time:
{"hour": 6, "minute": 8}
